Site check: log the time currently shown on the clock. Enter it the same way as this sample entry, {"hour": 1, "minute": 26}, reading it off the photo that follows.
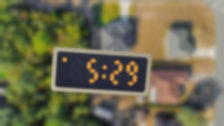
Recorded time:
{"hour": 5, "minute": 29}
